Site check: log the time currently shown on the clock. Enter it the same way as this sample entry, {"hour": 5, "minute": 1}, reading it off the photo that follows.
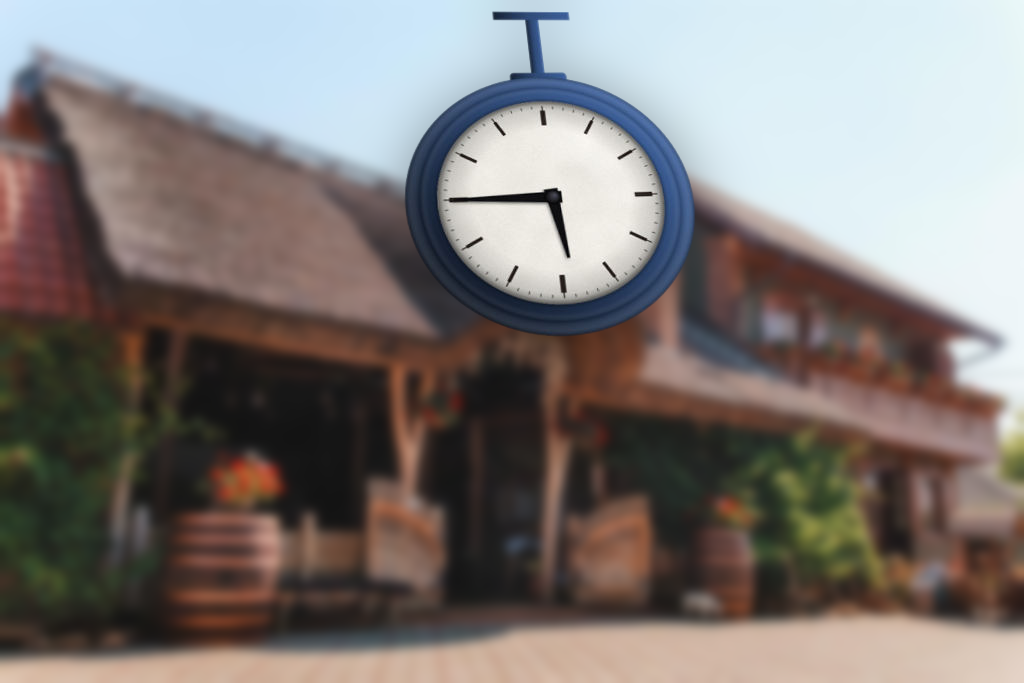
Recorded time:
{"hour": 5, "minute": 45}
